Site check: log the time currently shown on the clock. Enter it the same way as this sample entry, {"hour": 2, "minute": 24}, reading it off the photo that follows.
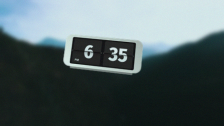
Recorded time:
{"hour": 6, "minute": 35}
